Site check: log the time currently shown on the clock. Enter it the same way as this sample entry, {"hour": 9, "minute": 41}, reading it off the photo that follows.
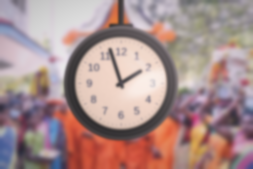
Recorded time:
{"hour": 1, "minute": 57}
